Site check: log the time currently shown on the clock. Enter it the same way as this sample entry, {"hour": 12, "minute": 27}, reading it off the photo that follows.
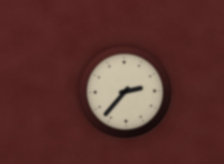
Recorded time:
{"hour": 2, "minute": 37}
